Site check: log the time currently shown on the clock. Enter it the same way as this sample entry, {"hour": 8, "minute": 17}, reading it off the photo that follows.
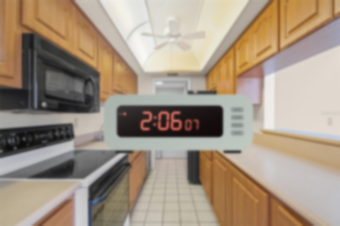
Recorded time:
{"hour": 2, "minute": 6}
